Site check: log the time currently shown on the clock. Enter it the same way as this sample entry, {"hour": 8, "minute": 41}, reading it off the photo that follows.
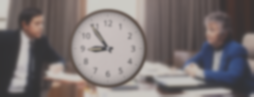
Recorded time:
{"hour": 8, "minute": 54}
